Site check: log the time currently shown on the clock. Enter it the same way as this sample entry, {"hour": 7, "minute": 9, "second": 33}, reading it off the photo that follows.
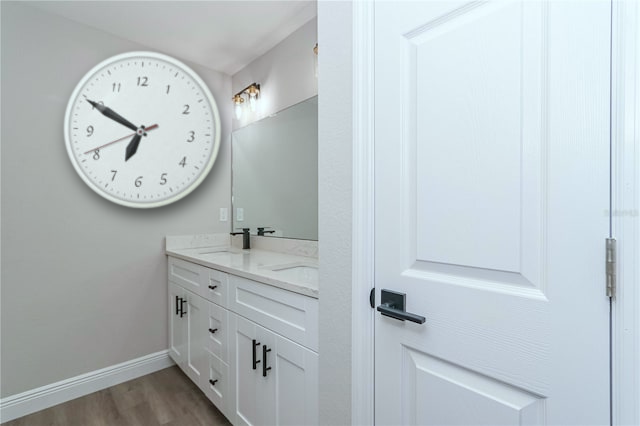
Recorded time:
{"hour": 6, "minute": 49, "second": 41}
